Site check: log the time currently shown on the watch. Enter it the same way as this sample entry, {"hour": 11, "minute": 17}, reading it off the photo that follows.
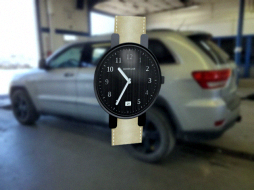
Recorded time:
{"hour": 10, "minute": 35}
